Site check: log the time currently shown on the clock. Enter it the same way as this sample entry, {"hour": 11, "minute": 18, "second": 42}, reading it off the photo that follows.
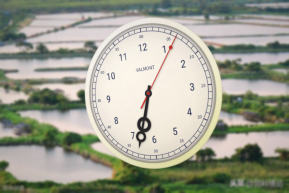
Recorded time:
{"hour": 6, "minute": 33, "second": 6}
